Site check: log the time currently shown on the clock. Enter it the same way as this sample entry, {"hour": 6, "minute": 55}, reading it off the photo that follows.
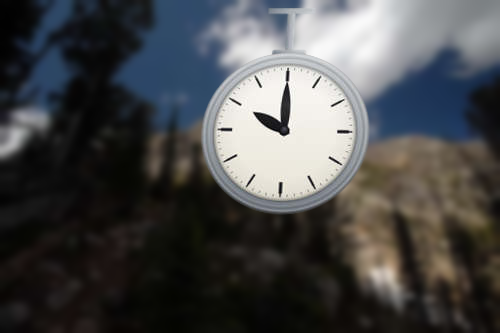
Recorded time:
{"hour": 10, "minute": 0}
